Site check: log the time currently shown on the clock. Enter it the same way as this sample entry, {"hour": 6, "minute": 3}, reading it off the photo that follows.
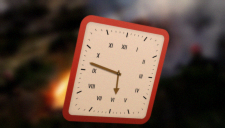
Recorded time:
{"hour": 5, "minute": 47}
